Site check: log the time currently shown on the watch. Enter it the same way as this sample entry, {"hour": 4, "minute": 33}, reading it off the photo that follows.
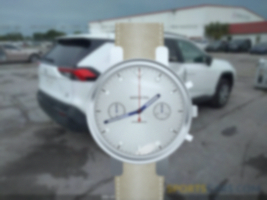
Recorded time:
{"hour": 1, "minute": 42}
